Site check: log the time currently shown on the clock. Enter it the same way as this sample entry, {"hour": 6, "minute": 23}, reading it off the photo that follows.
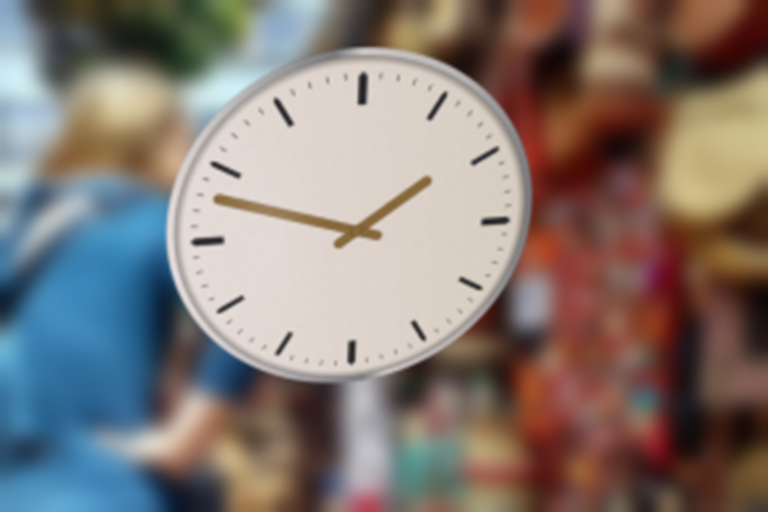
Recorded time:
{"hour": 1, "minute": 48}
